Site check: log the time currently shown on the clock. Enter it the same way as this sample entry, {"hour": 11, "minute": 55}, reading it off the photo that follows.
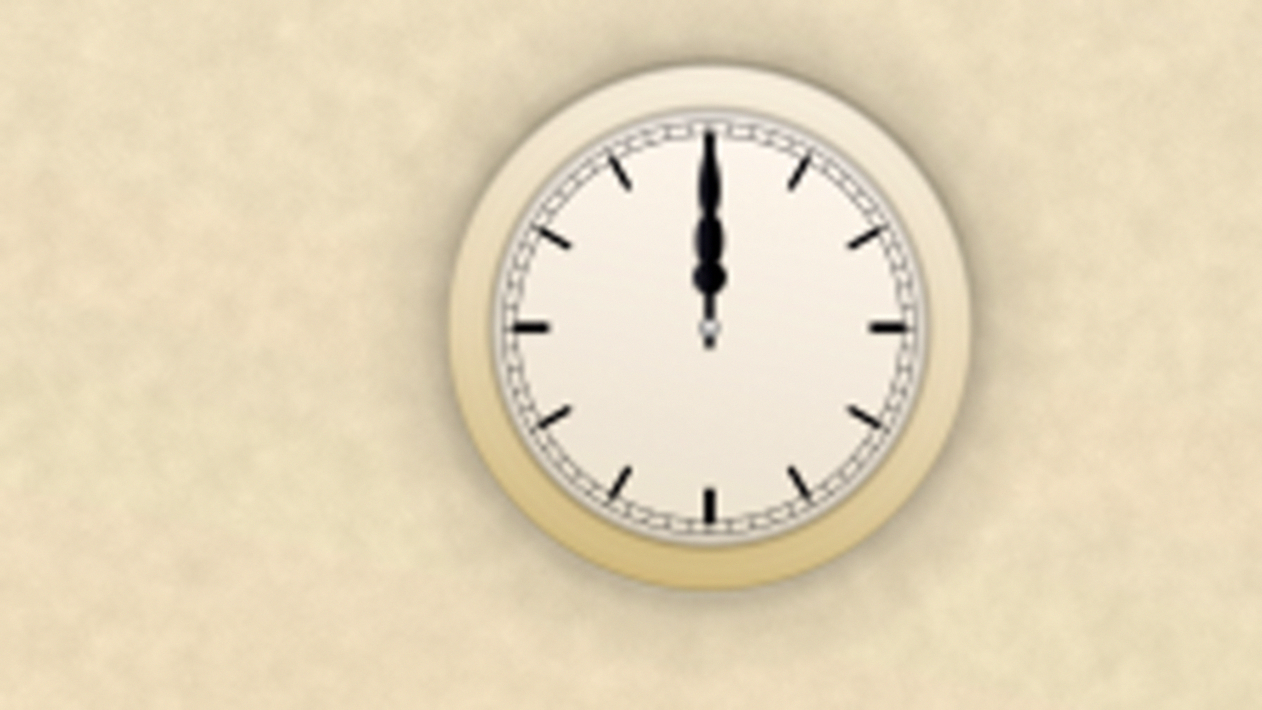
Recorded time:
{"hour": 12, "minute": 0}
